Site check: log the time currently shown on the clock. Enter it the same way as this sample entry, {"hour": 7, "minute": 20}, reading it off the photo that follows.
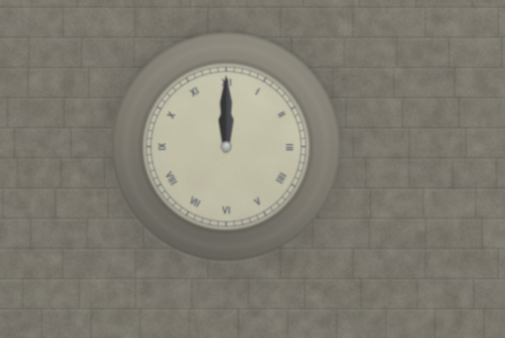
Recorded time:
{"hour": 12, "minute": 0}
